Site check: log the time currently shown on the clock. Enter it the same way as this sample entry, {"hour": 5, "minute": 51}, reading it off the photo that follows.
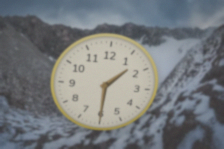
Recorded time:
{"hour": 1, "minute": 30}
